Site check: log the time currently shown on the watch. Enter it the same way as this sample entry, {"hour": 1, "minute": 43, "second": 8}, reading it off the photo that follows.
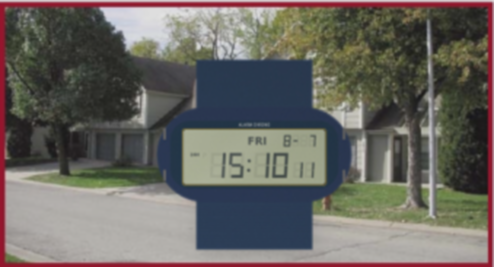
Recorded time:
{"hour": 15, "minute": 10, "second": 11}
